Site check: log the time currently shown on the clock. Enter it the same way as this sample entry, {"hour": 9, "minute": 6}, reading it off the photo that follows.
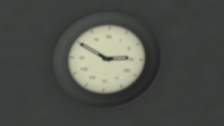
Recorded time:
{"hour": 2, "minute": 50}
